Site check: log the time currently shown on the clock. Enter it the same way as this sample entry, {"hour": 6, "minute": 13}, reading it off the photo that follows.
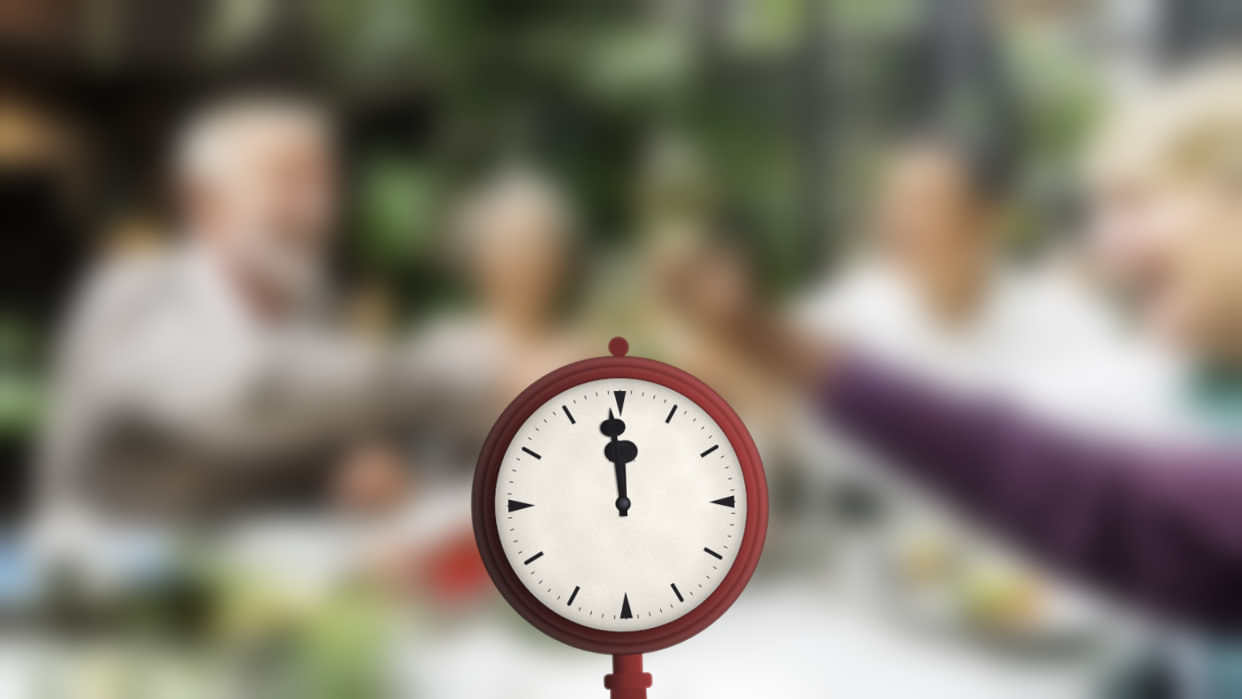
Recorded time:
{"hour": 11, "minute": 59}
